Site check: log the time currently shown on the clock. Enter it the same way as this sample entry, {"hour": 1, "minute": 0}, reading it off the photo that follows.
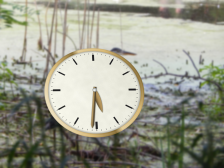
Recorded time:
{"hour": 5, "minute": 31}
